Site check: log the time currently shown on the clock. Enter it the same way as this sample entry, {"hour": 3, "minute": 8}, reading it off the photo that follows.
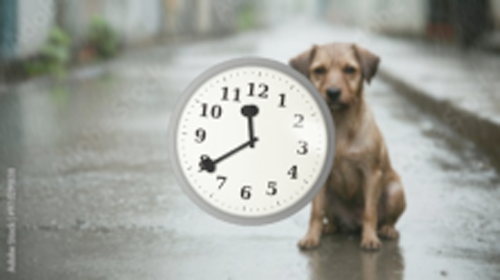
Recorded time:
{"hour": 11, "minute": 39}
